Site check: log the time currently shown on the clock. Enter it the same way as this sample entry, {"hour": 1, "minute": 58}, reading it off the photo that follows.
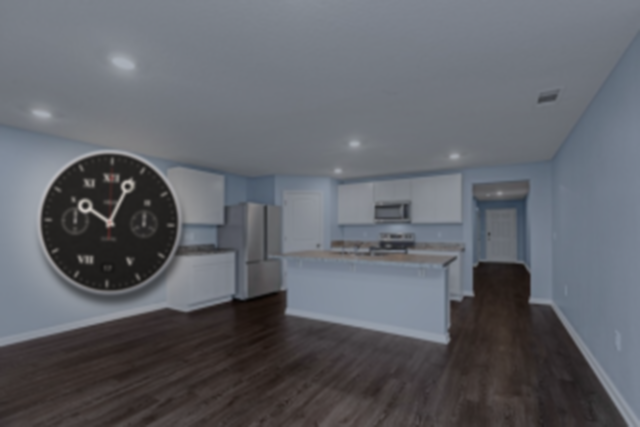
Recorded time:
{"hour": 10, "minute": 4}
